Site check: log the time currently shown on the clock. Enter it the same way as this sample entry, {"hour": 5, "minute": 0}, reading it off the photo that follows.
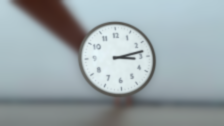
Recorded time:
{"hour": 3, "minute": 13}
